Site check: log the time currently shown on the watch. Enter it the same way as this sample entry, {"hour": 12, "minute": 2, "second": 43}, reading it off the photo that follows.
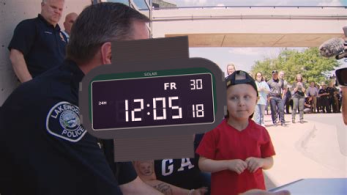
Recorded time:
{"hour": 12, "minute": 5, "second": 18}
